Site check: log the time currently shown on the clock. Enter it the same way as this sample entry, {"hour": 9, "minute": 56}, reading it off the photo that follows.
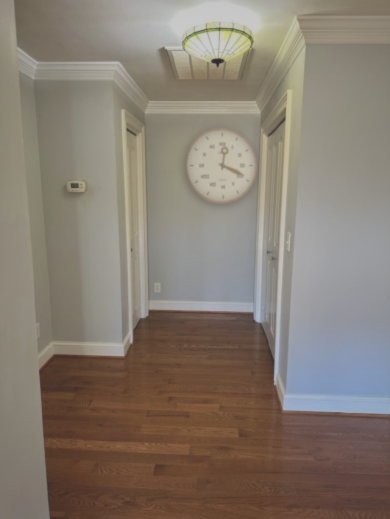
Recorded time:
{"hour": 12, "minute": 19}
